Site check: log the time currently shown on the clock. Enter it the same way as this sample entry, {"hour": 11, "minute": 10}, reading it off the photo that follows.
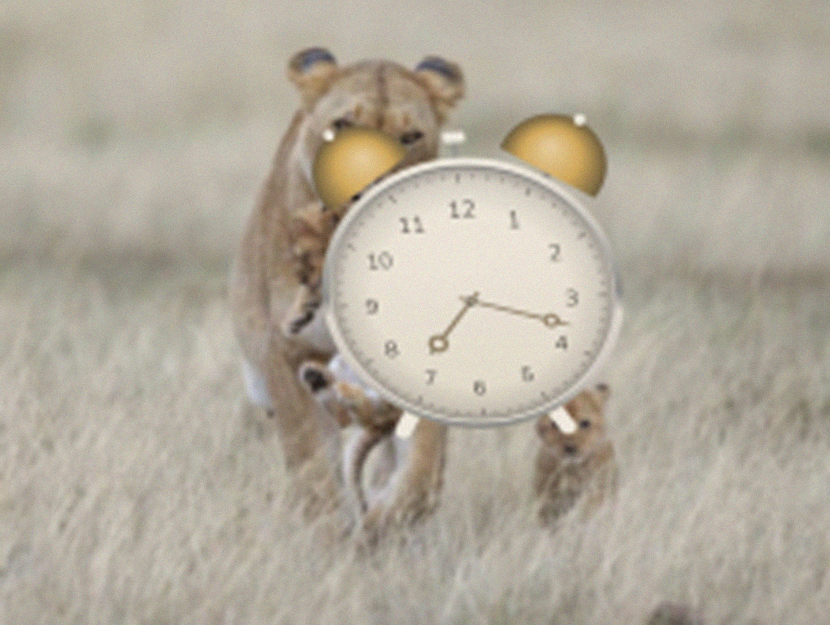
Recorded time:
{"hour": 7, "minute": 18}
